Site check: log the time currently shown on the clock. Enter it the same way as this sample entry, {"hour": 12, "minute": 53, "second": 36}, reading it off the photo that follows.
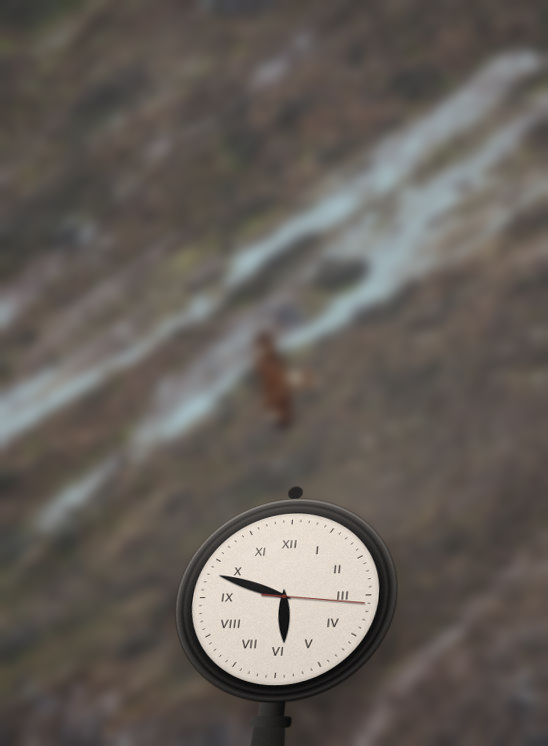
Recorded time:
{"hour": 5, "minute": 48, "second": 16}
